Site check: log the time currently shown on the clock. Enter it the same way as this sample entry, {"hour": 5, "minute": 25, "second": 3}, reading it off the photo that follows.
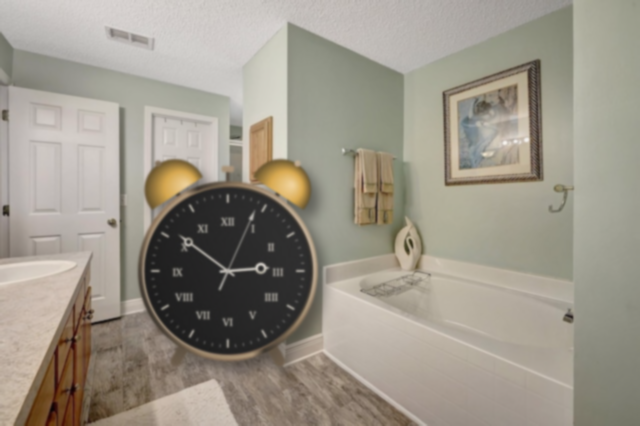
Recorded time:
{"hour": 2, "minute": 51, "second": 4}
